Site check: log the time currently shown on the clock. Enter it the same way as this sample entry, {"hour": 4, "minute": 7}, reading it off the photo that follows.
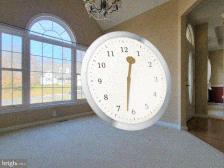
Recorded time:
{"hour": 12, "minute": 32}
